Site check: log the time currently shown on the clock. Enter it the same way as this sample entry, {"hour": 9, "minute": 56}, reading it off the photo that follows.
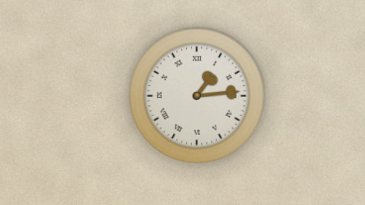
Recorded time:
{"hour": 1, "minute": 14}
